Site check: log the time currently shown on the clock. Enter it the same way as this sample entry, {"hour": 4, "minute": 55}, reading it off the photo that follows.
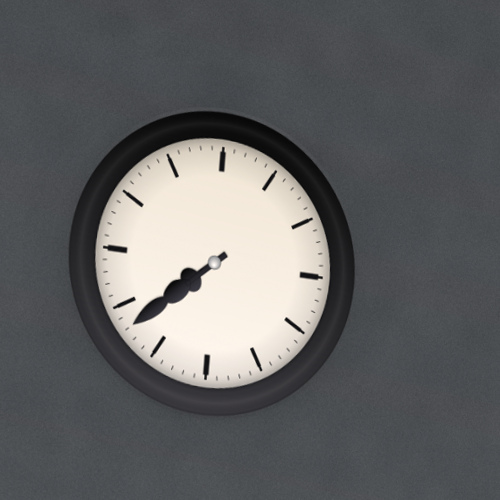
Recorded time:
{"hour": 7, "minute": 38}
